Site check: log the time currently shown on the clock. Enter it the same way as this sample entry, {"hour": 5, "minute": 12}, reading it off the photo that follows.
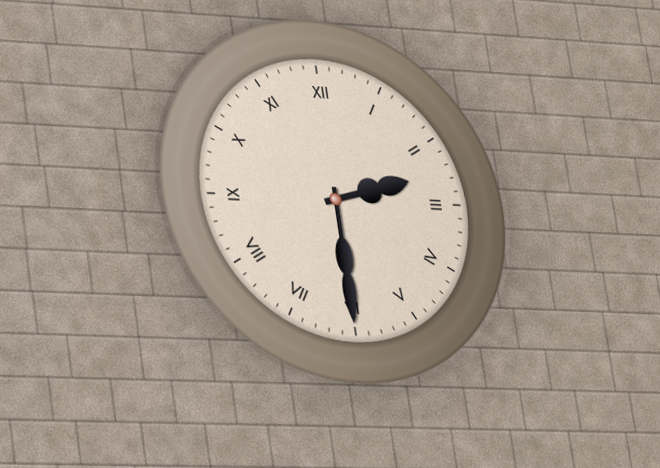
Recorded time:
{"hour": 2, "minute": 30}
